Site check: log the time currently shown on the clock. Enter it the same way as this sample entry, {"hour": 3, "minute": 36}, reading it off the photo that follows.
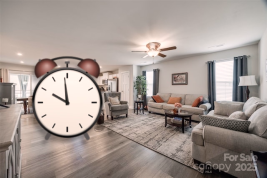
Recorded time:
{"hour": 9, "minute": 59}
